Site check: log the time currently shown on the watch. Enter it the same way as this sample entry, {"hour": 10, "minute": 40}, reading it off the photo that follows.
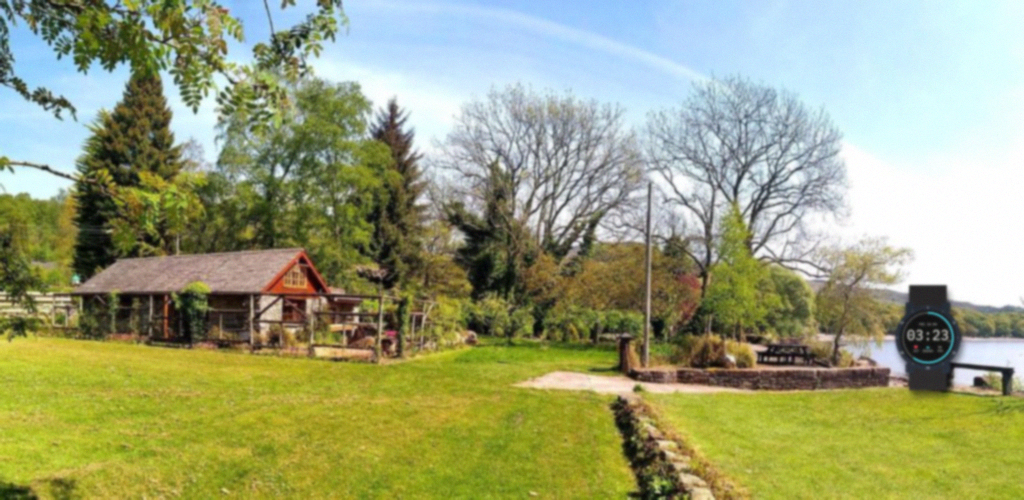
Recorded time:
{"hour": 3, "minute": 23}
